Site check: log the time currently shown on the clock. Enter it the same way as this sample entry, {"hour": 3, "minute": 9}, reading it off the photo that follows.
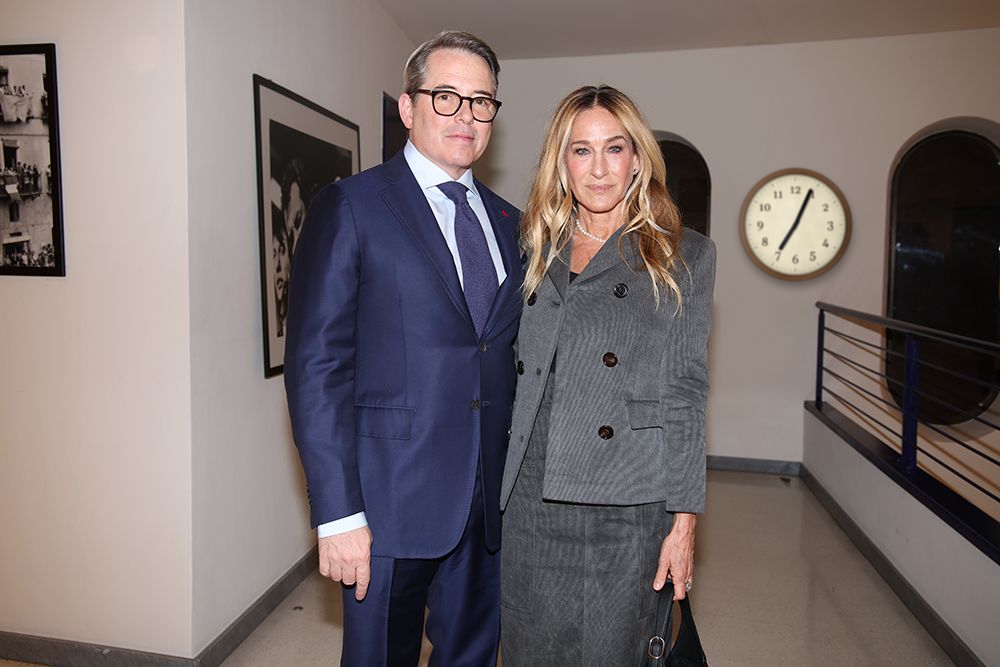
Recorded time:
{"hour": 7, "minute": 4}
